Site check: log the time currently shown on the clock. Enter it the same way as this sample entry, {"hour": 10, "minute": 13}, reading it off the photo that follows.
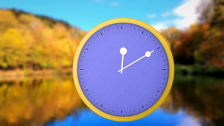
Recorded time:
{"hour": 12, "minute": 10}
